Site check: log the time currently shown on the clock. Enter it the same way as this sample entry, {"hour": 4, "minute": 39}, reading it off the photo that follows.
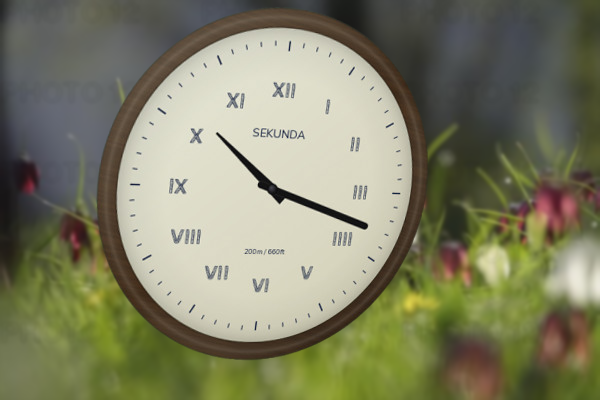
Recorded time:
{"hour": 10, "minute": 18}
